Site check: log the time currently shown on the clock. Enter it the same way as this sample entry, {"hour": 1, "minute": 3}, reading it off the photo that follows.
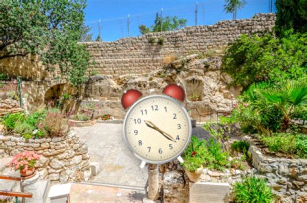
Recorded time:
{"hour": 10, "minute": 22}
